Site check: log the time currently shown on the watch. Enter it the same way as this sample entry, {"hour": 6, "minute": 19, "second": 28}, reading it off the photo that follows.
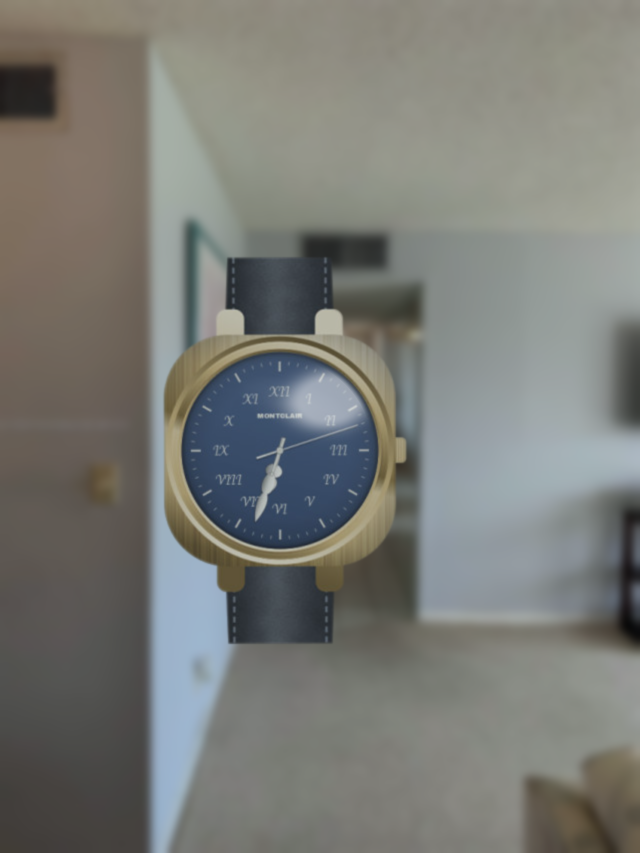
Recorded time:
{"hour": 6, "minute": 33, "second": 12}
